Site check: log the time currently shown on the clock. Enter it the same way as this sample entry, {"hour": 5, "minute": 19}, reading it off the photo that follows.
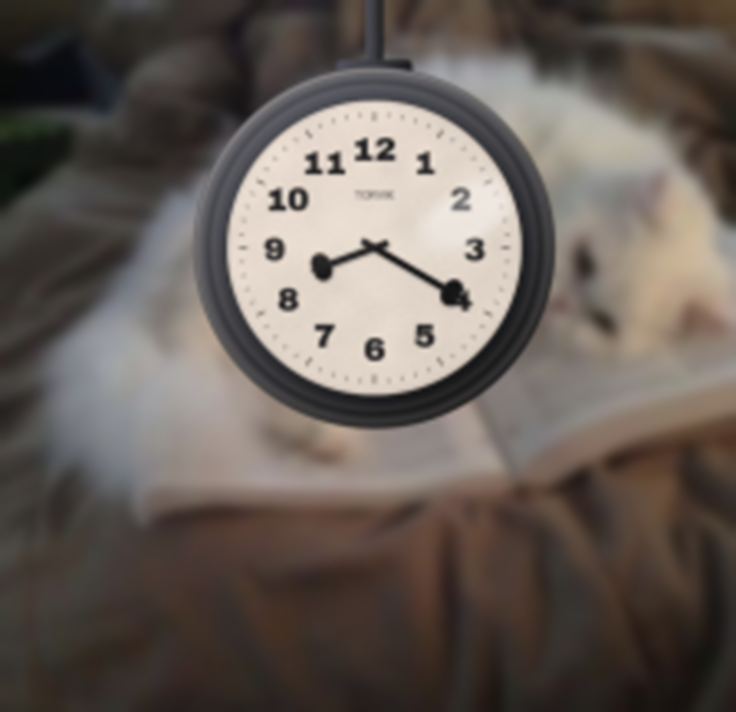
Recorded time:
{"hour": 8, "minute": 20}
